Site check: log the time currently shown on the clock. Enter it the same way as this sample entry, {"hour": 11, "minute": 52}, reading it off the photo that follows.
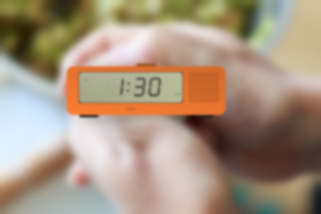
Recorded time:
{"hour": 1, "minute": 30}
